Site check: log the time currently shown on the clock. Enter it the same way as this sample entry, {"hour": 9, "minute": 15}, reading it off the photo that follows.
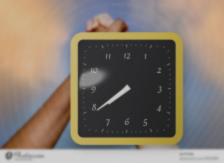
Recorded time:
{"hour": 7, "minute": 39}
